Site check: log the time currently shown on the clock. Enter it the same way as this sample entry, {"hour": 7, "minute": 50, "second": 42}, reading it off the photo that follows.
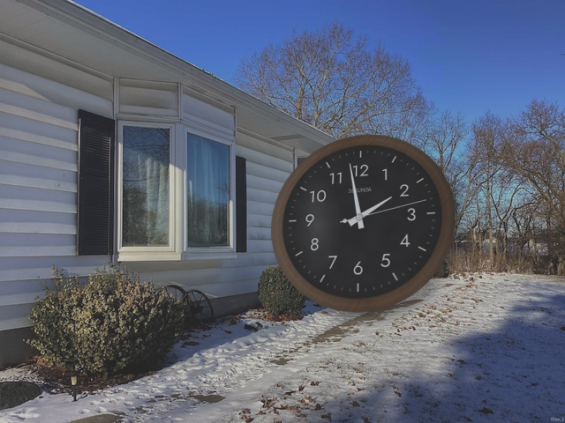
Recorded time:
{"hour": 1, "minute": 58, "second": 13}
